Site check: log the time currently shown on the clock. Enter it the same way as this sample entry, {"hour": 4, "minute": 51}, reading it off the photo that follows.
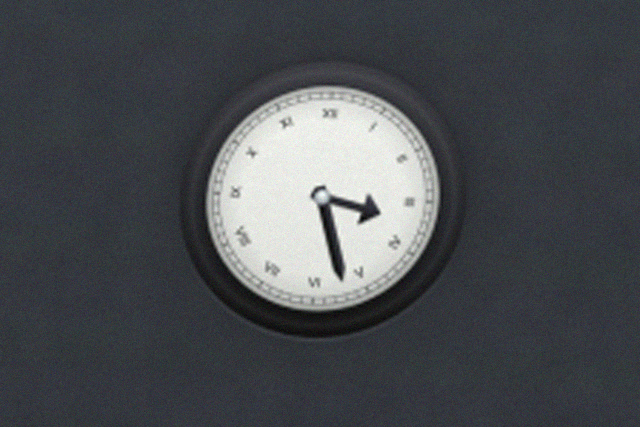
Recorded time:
{"hour": 3, "minute": 27}
